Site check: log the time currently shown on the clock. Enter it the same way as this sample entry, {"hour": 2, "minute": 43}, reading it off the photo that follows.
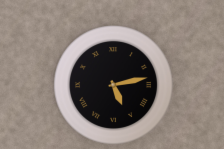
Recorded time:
{"hour": 5, "minute": 13}
